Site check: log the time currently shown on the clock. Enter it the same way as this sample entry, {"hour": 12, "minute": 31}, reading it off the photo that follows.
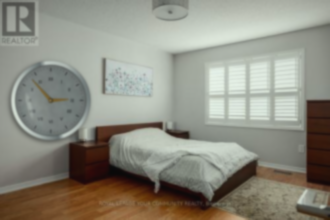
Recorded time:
{"hour": 2, "minute": 53}
